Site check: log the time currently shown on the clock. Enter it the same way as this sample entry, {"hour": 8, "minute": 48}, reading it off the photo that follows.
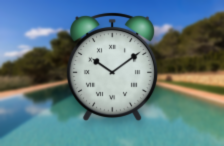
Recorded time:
{"hour": 10, "minute": 9}
